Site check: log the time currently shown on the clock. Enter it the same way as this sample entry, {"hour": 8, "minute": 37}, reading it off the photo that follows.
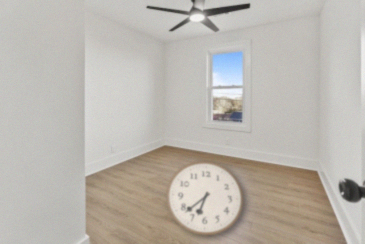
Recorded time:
{"hour": 6, "minute": 38}
